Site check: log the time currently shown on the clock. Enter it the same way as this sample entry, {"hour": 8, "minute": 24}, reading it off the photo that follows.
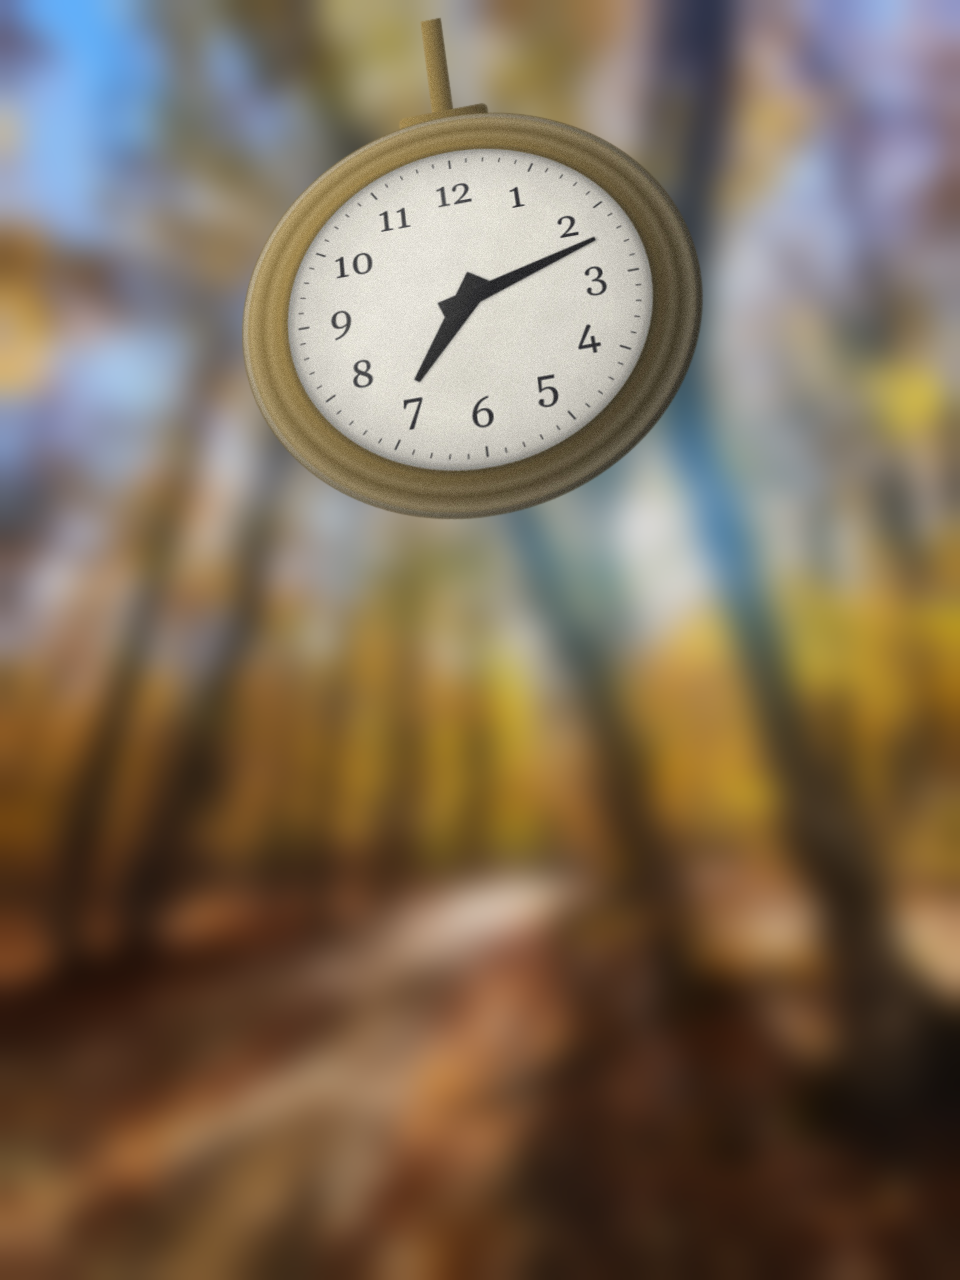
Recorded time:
{"hour": 7, "minute": 12}
